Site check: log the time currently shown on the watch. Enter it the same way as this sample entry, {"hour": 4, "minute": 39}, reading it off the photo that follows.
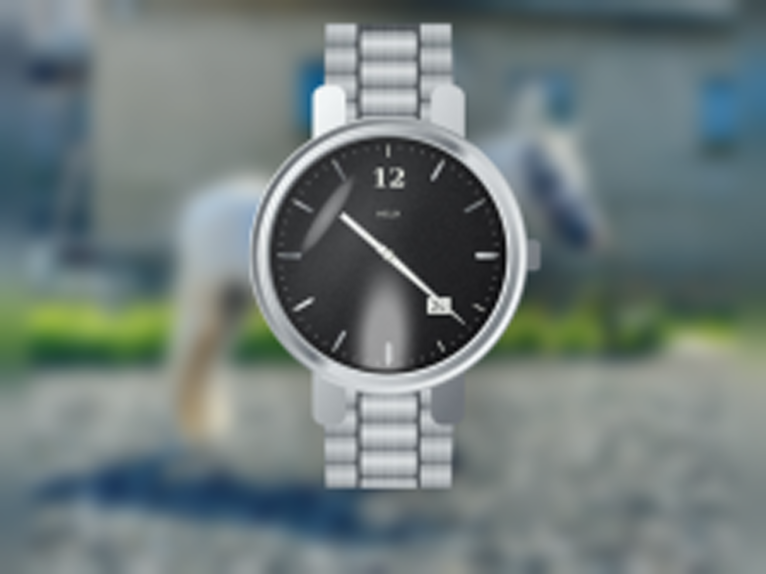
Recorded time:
{"hour": 10, "minute": 22}
